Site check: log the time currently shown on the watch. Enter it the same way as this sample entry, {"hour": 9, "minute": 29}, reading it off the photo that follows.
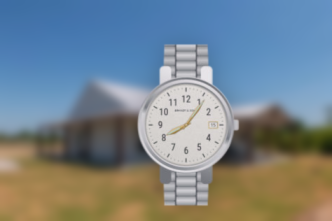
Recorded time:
{"hour": 8, "minute": 6}
